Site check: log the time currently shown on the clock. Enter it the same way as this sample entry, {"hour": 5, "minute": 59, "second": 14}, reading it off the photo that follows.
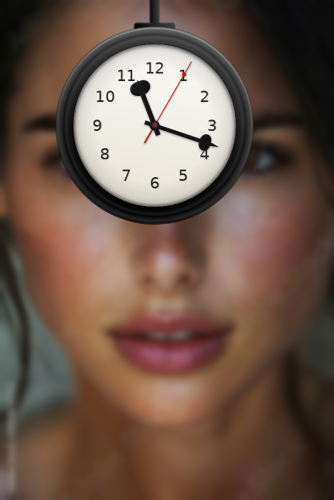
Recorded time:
{"hour": 11, "minute": 18, "second": 5}
